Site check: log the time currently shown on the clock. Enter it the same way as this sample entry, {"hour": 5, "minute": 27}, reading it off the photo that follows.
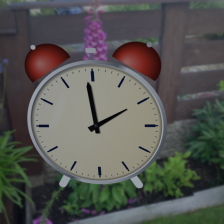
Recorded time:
{"hour": 1, "minute": 59}
